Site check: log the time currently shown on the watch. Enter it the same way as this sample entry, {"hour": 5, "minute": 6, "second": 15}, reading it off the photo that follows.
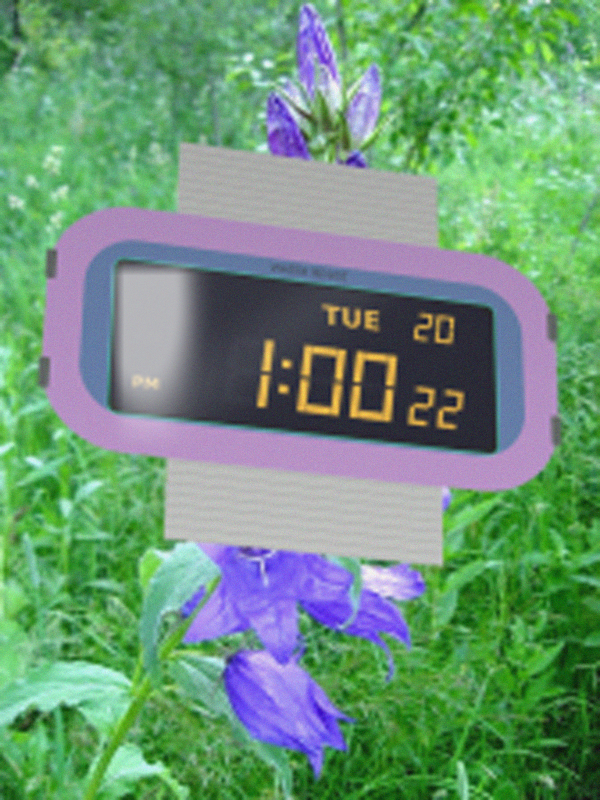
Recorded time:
{"hour": 1, "minute": 0, "second": 22}
